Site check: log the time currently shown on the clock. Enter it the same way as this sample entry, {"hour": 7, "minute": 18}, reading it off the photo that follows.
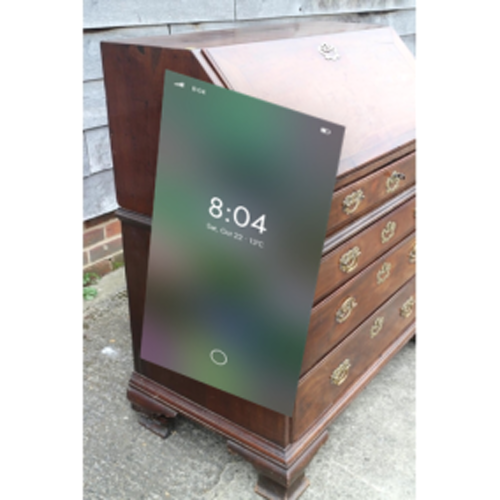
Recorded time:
{"hour": 8, "minute": 4}
